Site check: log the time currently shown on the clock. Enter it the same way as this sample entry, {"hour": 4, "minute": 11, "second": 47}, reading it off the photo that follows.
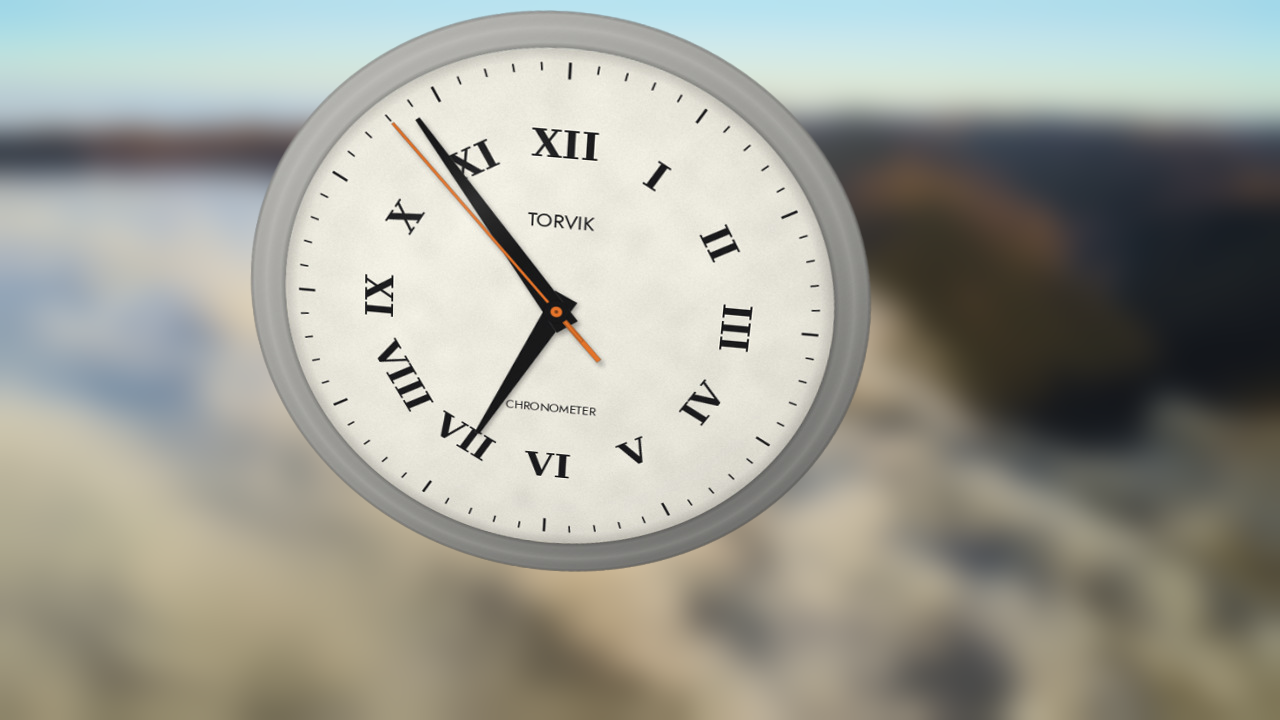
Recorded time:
{"hour": 6, "minute": 53, "second": 53}
